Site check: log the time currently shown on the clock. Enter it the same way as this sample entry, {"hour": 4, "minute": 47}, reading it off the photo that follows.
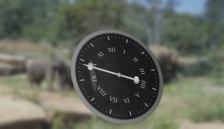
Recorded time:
{"hour": 3, "minute": 49}
